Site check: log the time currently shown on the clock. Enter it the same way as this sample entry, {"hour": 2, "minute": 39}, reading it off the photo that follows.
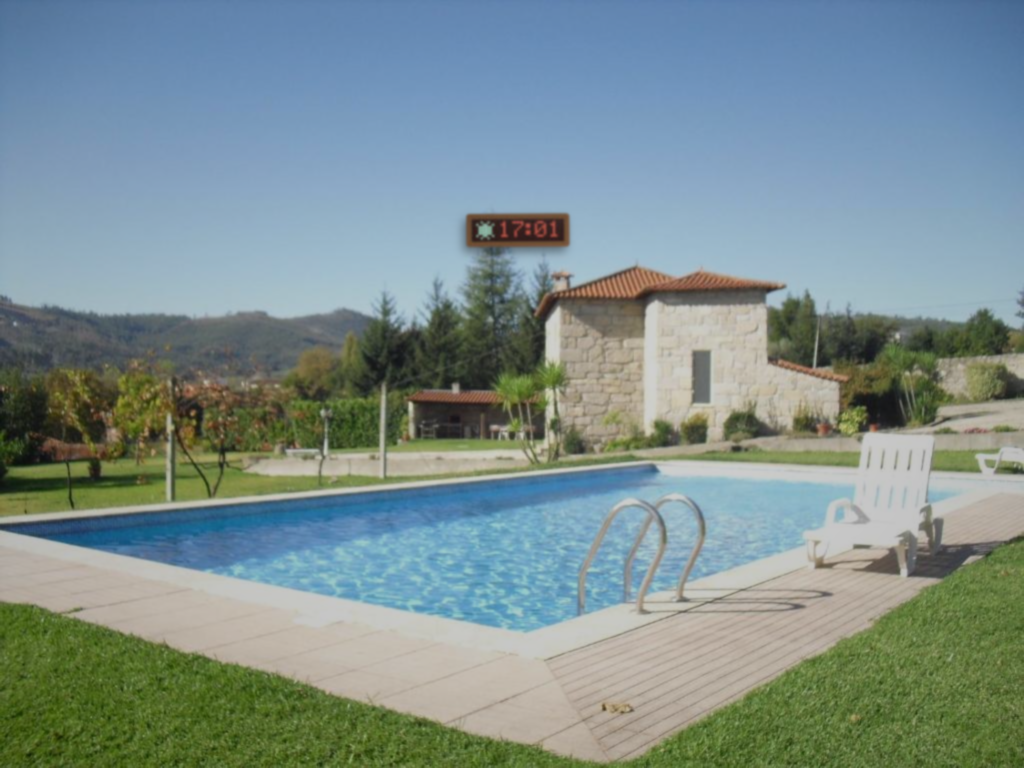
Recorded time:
{"hour": 17, "minute": 1}
